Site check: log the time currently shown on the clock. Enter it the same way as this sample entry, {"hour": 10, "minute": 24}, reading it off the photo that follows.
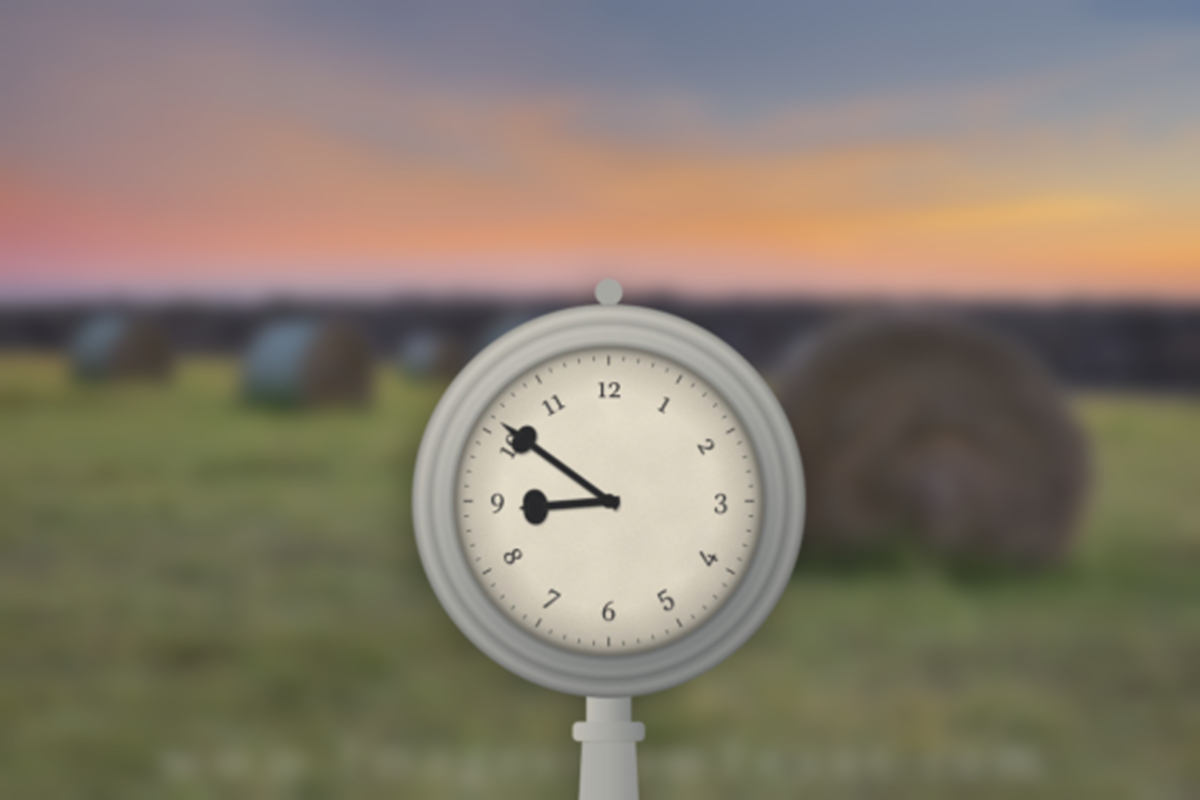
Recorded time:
{"hour": 8, "minute": 51}
